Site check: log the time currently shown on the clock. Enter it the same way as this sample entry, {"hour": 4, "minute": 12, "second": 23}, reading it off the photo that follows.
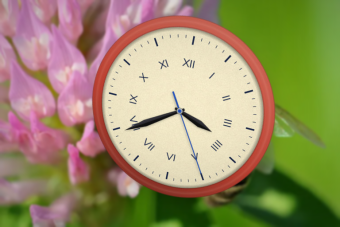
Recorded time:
{"hour": 3, "minute": 39, "second": 25}
